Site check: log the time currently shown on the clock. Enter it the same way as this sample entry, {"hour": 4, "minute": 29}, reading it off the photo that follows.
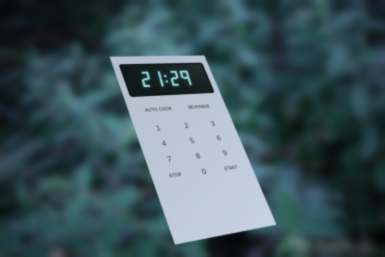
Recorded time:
{"hour": 21, "minute": 29}
